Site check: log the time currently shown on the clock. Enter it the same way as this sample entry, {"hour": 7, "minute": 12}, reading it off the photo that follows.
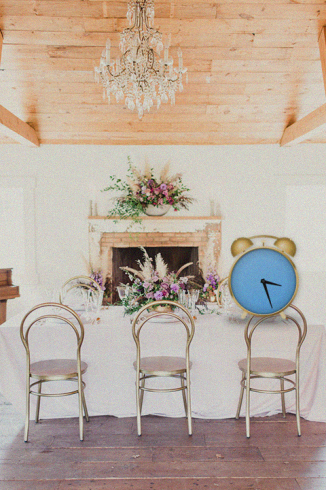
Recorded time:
{"hour": 3, "minute": 27}
